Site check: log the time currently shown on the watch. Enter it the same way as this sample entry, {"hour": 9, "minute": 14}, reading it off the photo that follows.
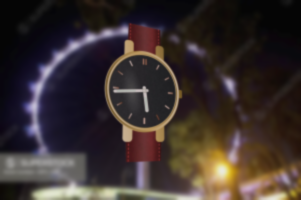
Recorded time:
{"hour": 5, "minute": 44}
